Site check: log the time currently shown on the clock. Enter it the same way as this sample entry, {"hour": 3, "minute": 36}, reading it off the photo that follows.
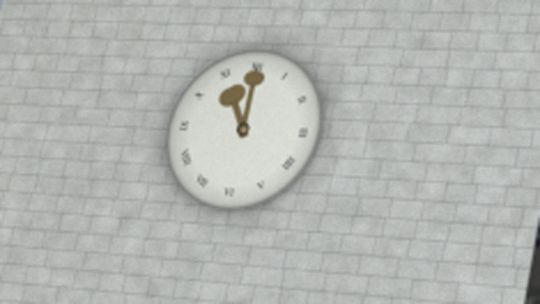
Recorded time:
{"hour": 11, "minute": 0}
